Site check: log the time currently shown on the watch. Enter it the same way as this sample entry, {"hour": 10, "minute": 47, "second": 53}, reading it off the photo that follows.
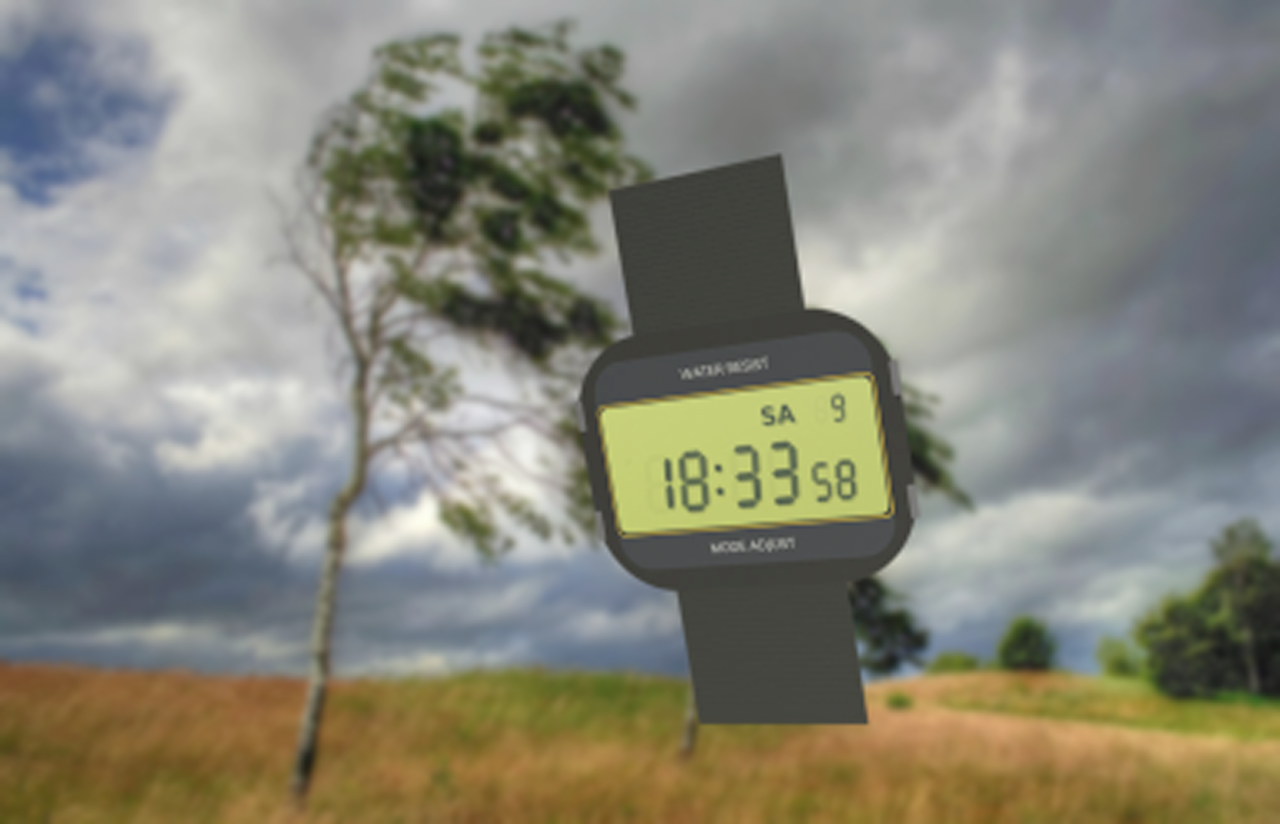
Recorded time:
{"hour": 18, "minute": 33, "second": 58}
